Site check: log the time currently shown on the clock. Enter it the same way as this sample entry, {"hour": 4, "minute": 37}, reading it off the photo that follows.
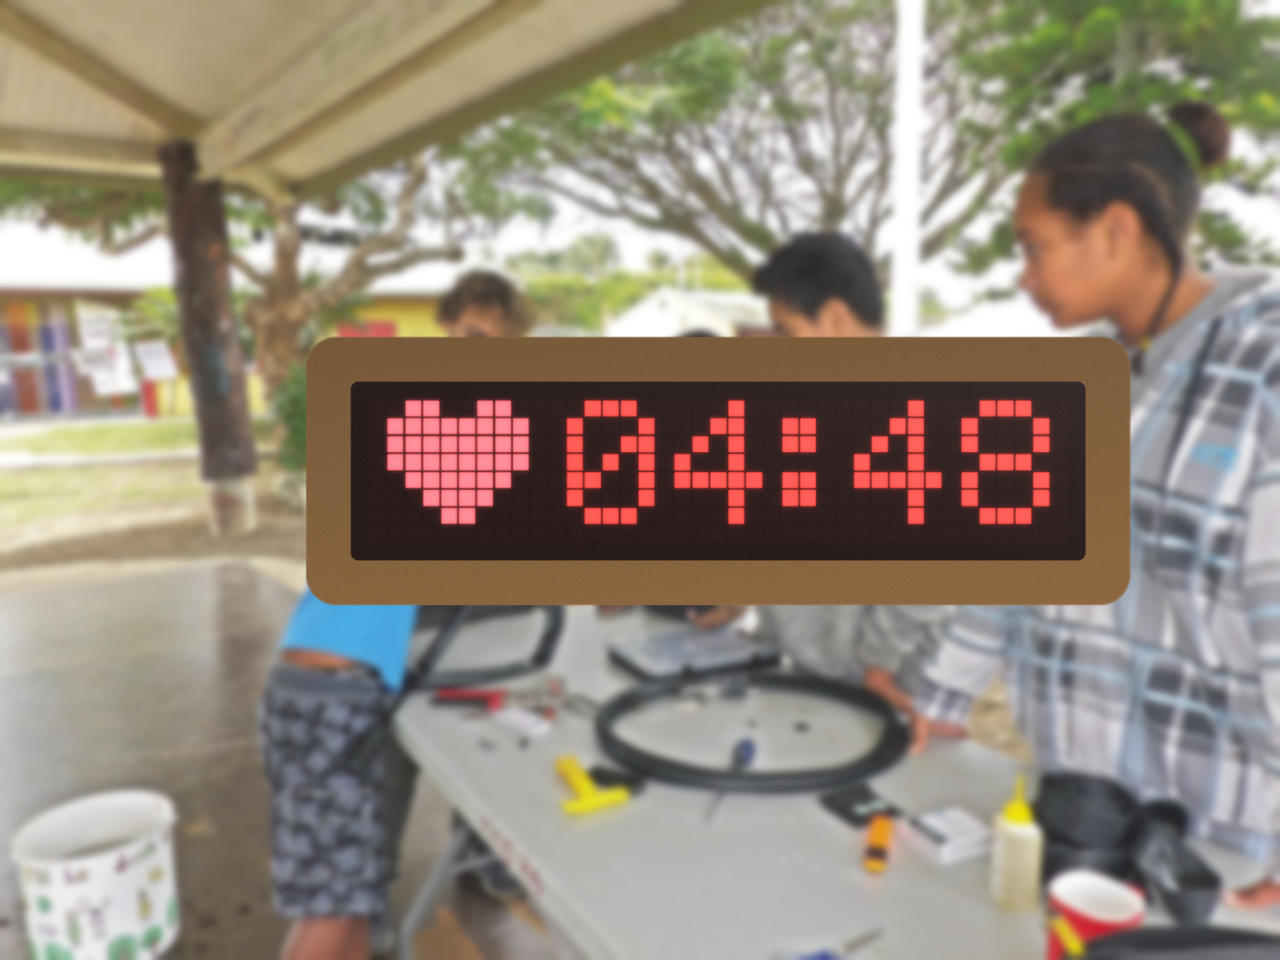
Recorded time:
{"hour": 4, "minute": 48}
